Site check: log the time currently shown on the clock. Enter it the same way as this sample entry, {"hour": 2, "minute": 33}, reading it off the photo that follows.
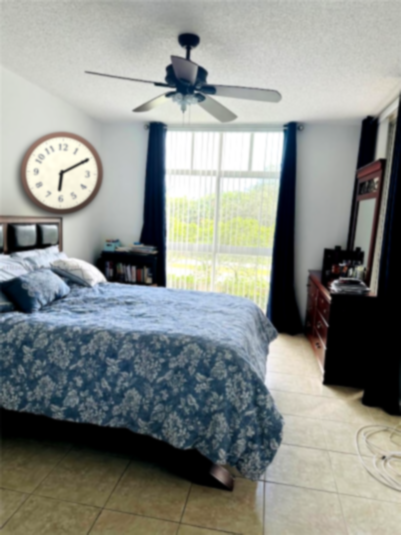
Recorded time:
{"hour": 6, "minute": 10}
